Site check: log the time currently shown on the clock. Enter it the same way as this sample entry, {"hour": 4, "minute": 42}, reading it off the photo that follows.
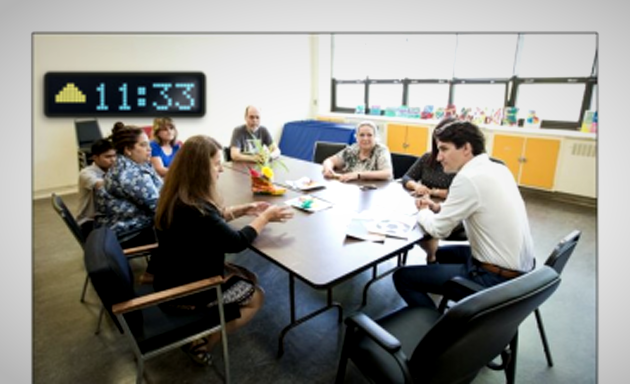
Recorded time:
{"hour": 11, "minute": 33}
